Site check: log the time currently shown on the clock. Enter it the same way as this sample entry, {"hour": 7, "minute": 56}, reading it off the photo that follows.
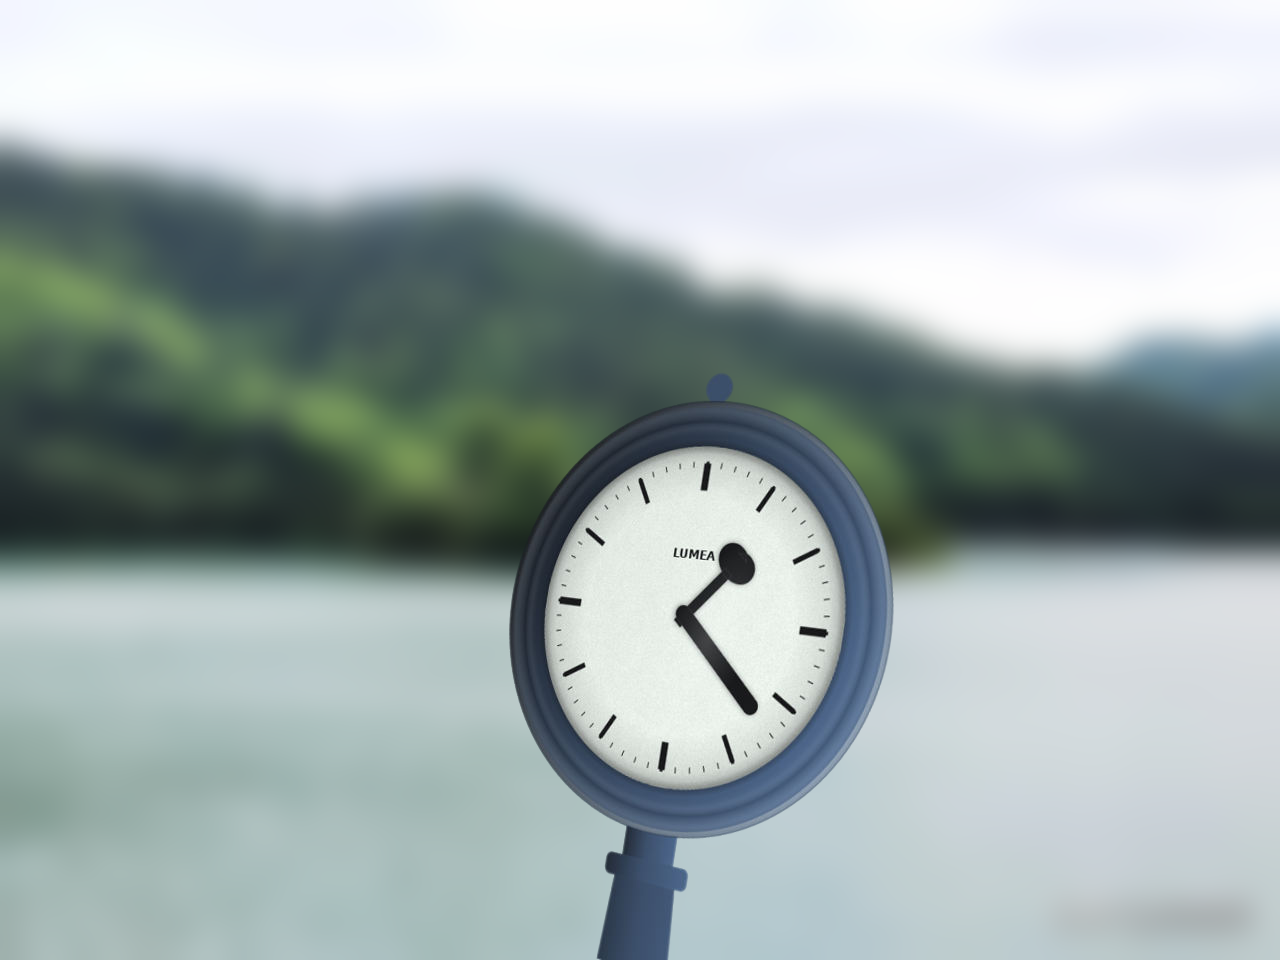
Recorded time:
{"hour": 1, "minute": 22}
